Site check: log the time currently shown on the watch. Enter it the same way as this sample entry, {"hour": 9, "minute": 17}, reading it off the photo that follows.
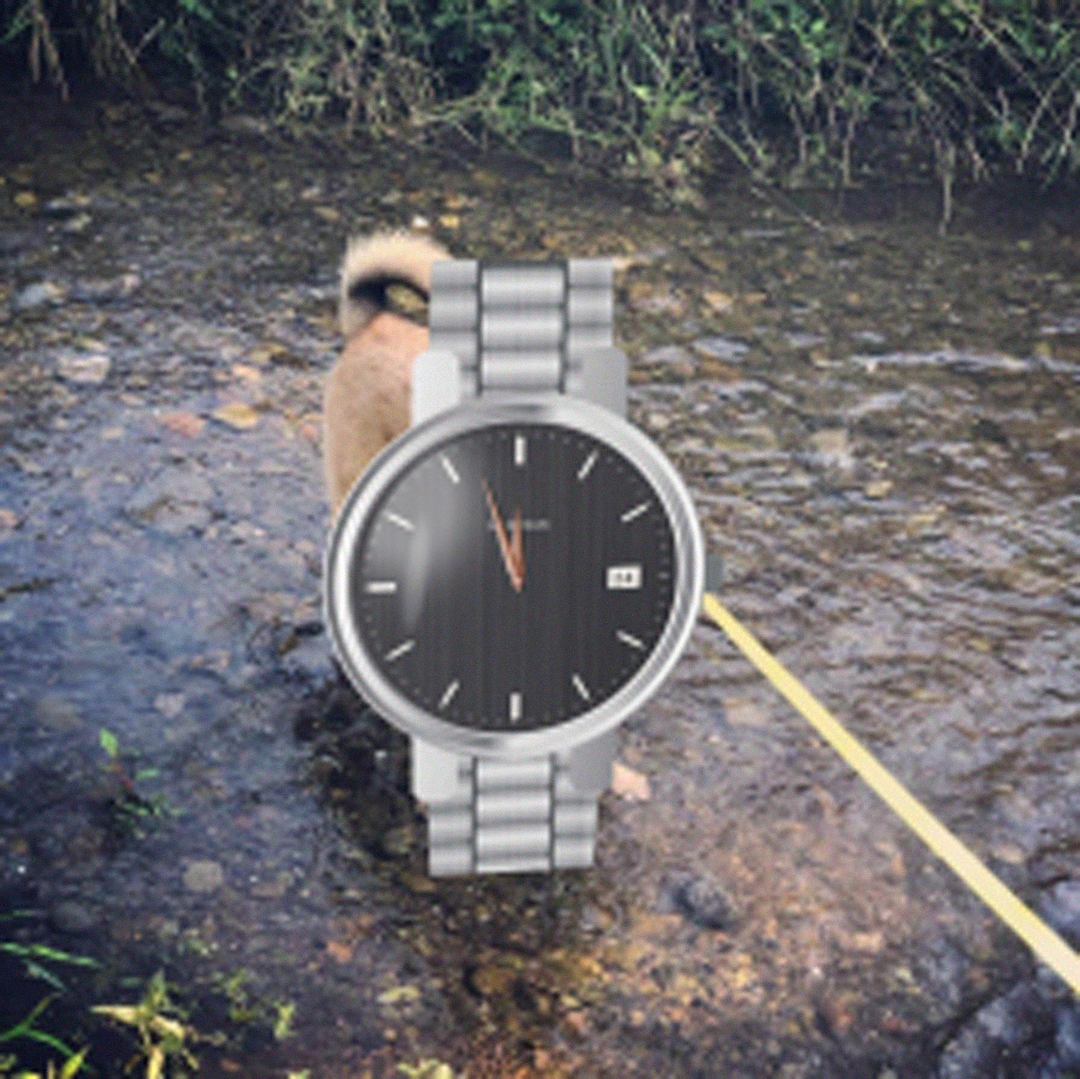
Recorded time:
{"hour": 11, "minute": 57}
